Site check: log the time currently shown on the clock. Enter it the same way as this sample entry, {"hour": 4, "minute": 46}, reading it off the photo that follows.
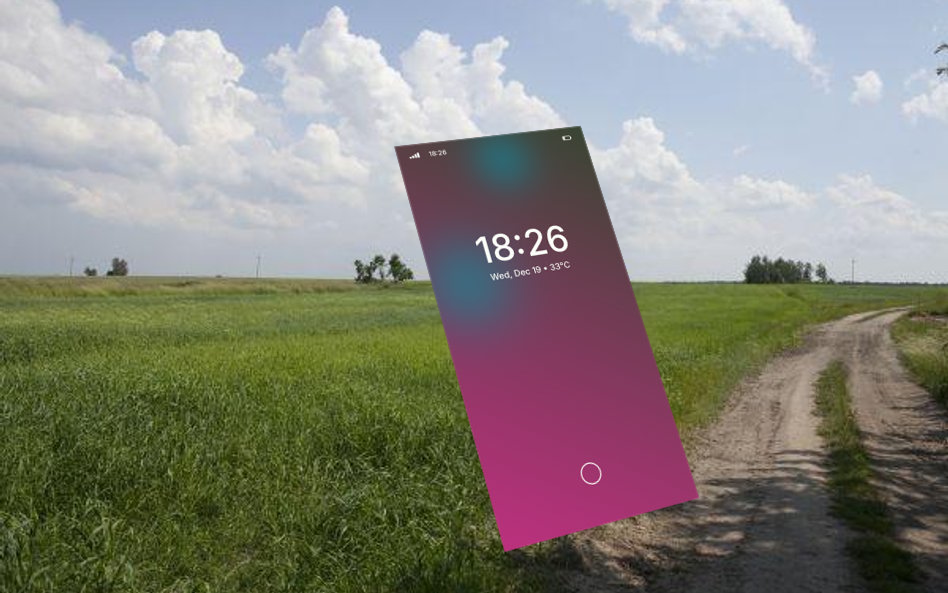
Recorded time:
{"hour": 18, "minute": 26}
